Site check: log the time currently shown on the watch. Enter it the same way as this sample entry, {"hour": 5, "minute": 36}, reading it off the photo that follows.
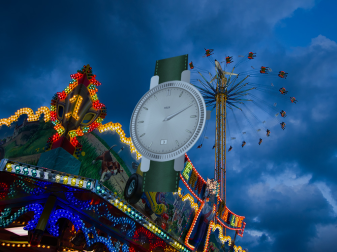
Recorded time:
{"hour": 2, "minute": 11}
